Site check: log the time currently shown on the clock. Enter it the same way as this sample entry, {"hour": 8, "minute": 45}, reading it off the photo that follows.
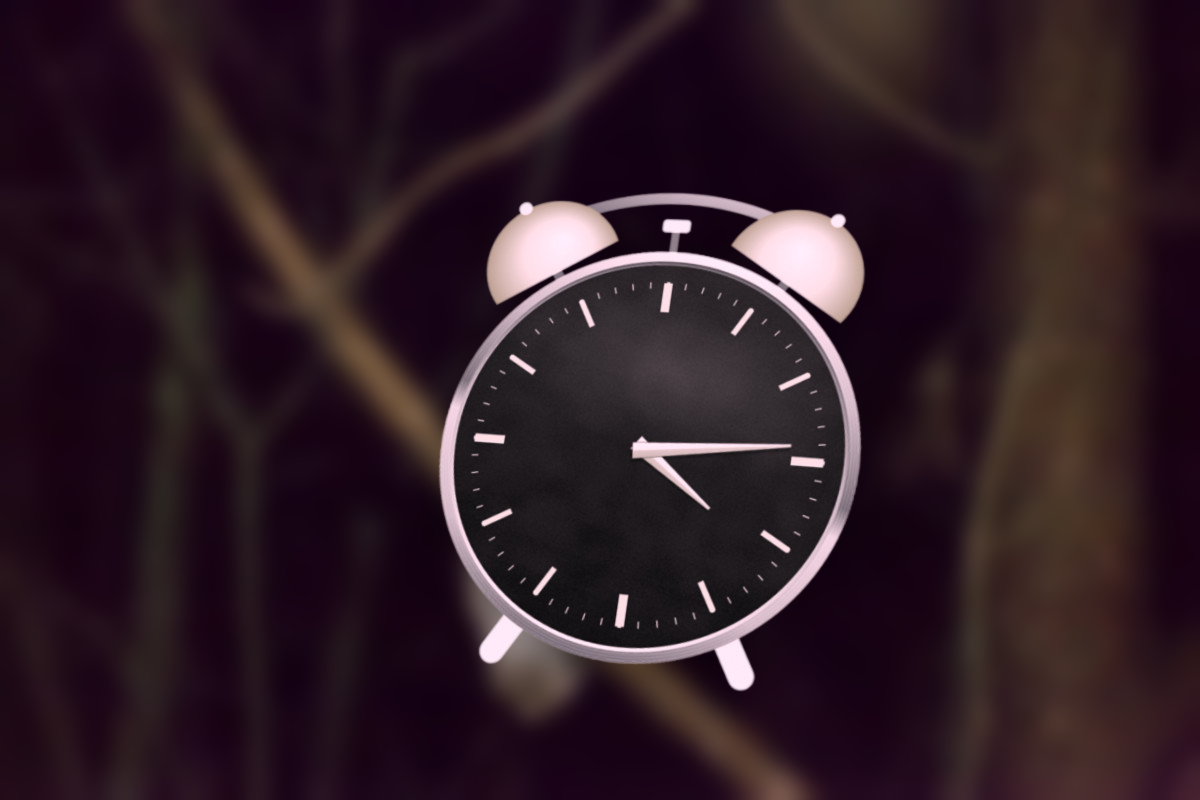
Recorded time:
{"hour": 4, "minute": 14}
